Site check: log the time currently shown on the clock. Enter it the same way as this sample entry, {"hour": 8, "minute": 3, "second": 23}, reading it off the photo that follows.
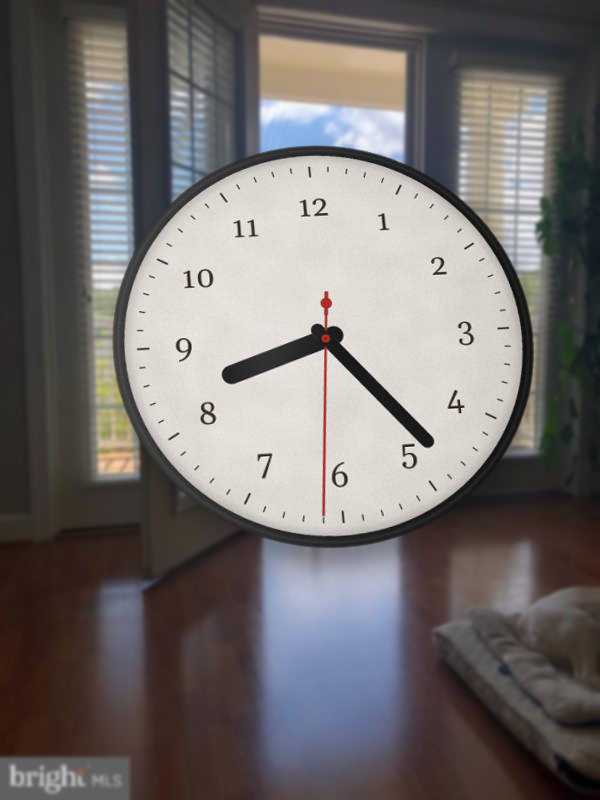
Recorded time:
{"hour": 8, "minute": 23, "second": 31}
